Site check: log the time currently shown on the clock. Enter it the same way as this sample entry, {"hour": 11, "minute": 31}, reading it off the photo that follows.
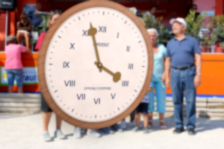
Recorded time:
{"hour": 3, "minute": 57}
